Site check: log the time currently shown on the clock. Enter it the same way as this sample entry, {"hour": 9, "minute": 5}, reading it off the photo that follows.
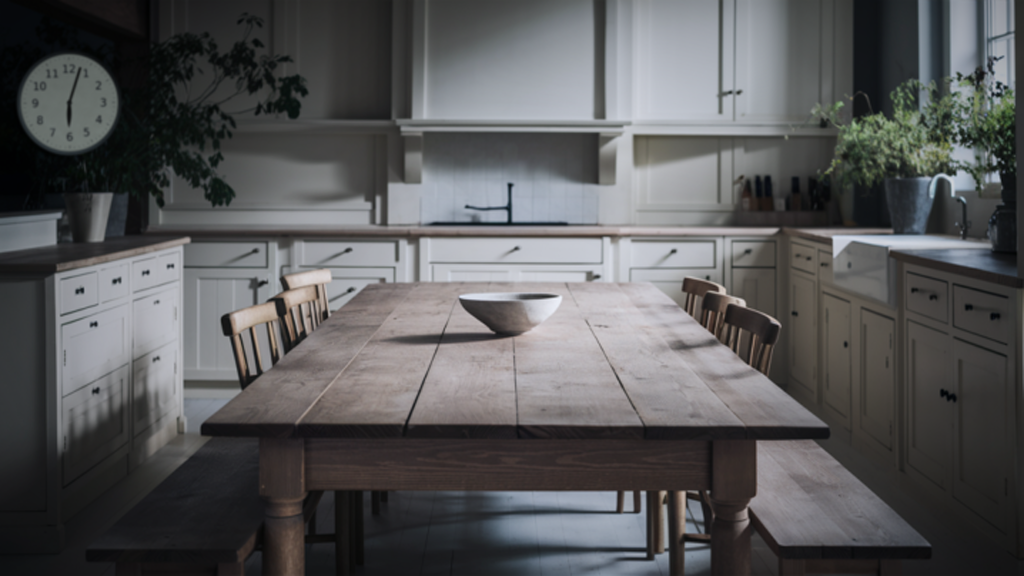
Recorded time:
{"hour": 6, "minute": 3}
